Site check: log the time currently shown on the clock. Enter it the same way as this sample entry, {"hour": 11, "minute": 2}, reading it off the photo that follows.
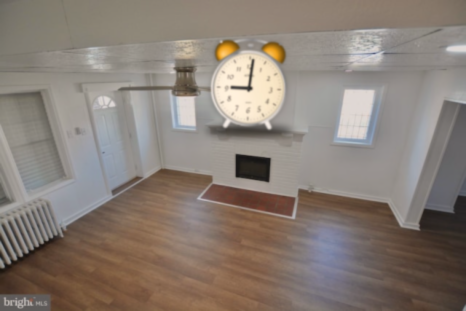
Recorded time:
{"hour": 9, "minute": 1}
